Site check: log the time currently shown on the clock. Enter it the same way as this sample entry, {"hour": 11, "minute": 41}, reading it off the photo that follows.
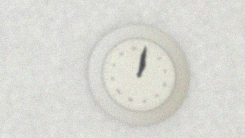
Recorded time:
{"hour": 1, "minute": 4}
